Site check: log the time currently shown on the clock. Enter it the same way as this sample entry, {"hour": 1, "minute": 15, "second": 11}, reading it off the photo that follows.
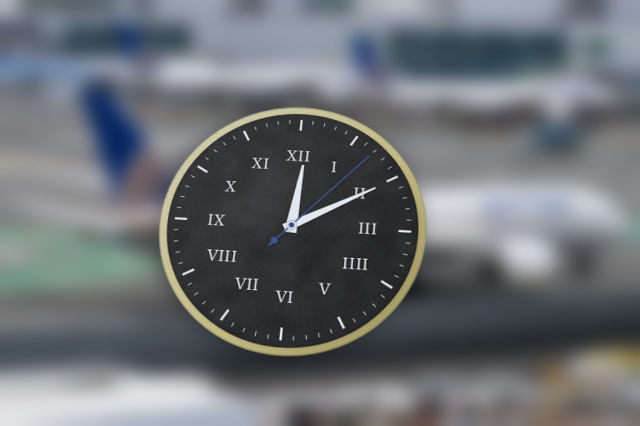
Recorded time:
{"hour": 12, "minute": 10, "second": 7}
